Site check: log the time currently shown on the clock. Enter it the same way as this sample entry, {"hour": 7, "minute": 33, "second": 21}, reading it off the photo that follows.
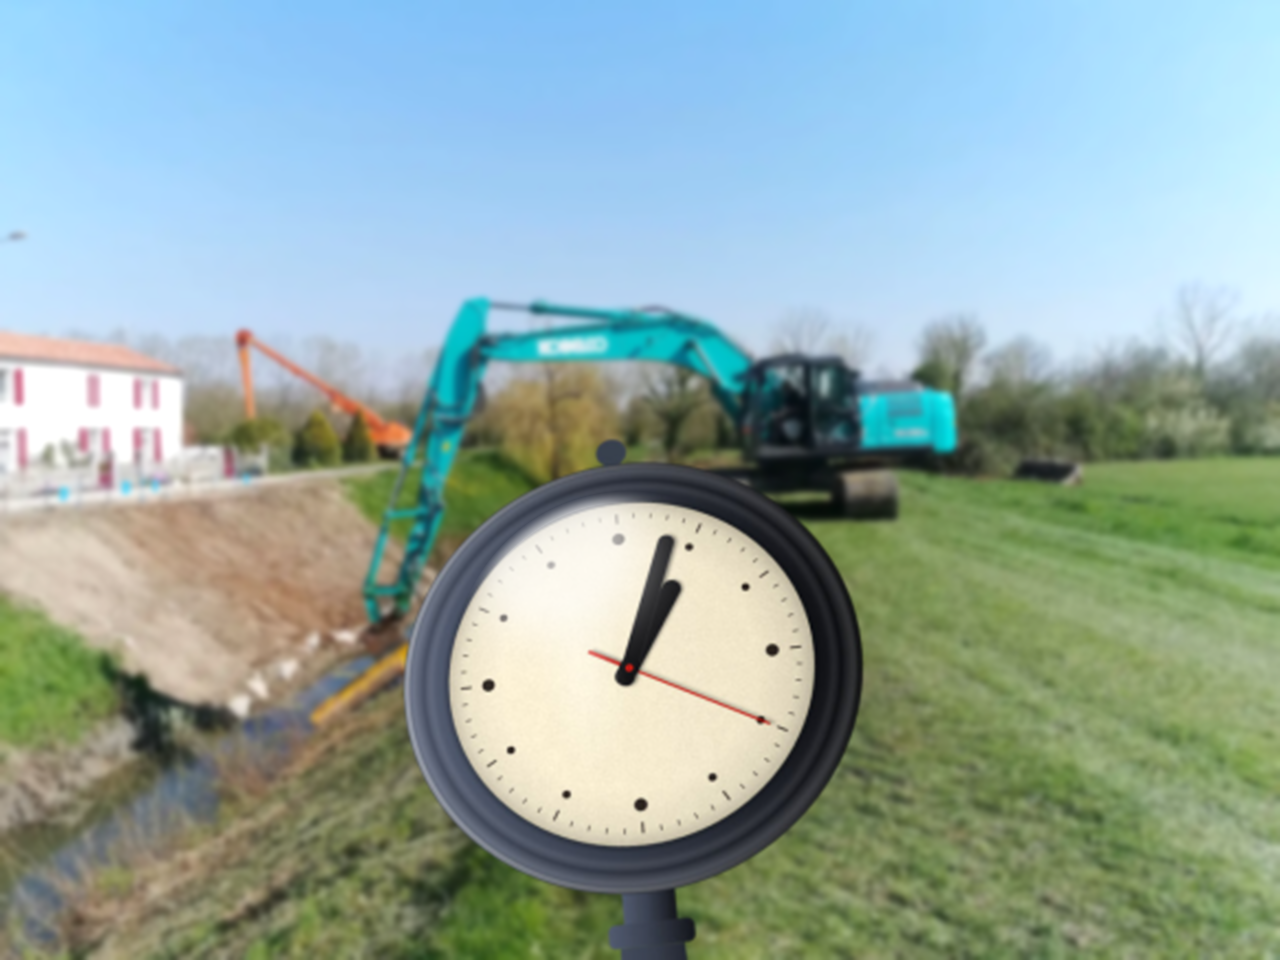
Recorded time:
{"hour": 1, "minute": 3, "second": 20}
